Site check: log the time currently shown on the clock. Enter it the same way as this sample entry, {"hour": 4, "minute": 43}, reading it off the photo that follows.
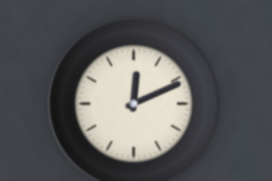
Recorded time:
{"hour": 12, "minute": 11}
